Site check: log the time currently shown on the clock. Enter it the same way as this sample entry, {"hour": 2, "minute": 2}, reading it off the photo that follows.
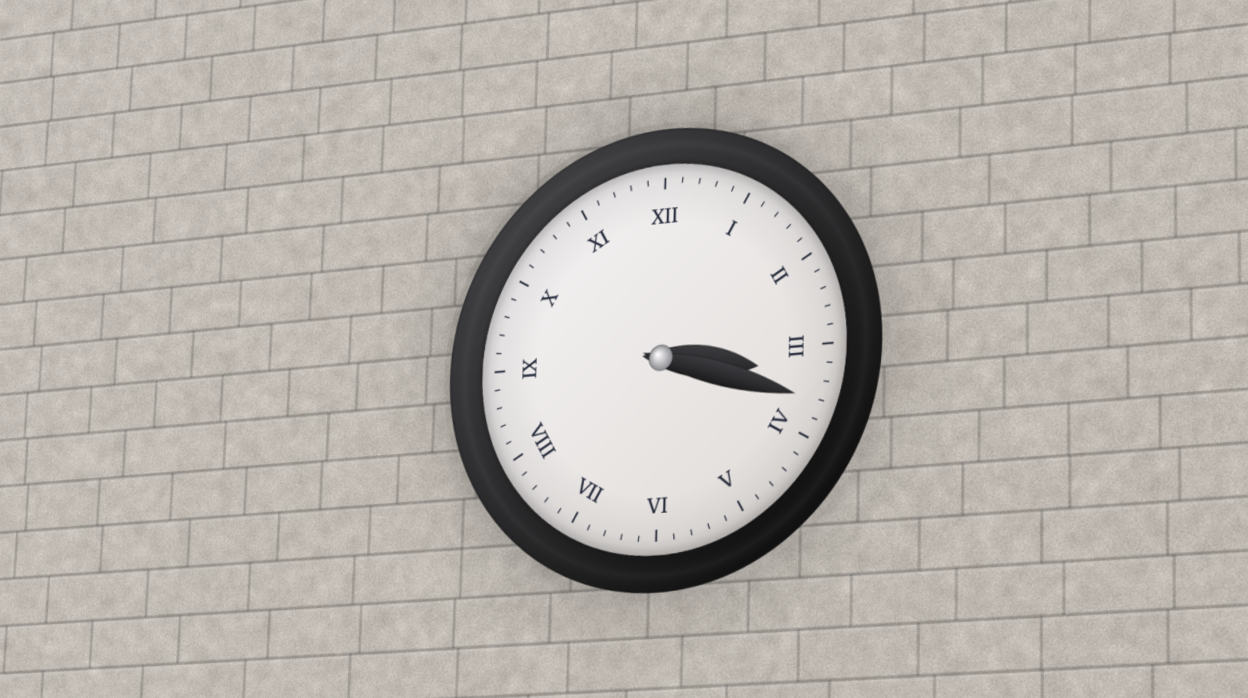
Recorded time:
{"hour": 3, "minute": 18}
